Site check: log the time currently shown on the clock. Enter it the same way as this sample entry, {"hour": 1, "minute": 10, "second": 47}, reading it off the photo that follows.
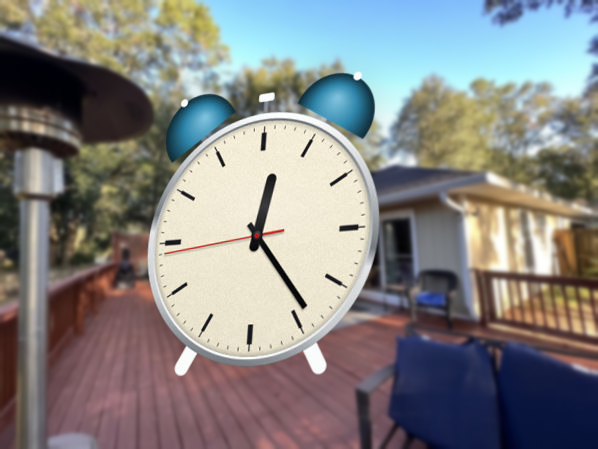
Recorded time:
{"hour": 12, "minute": 23, "second": 44}
